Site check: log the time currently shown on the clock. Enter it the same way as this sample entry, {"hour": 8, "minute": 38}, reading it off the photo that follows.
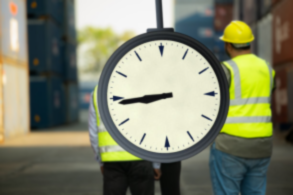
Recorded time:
{"hour": 8, "minute": 44}
